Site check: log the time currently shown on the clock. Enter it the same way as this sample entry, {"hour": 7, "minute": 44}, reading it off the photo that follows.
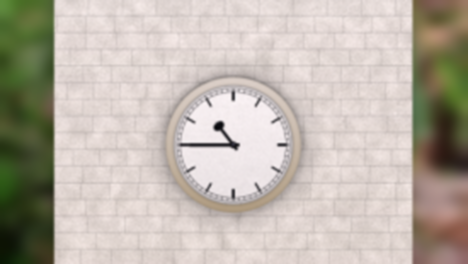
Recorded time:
{"hour": 10, "minute": 45}
